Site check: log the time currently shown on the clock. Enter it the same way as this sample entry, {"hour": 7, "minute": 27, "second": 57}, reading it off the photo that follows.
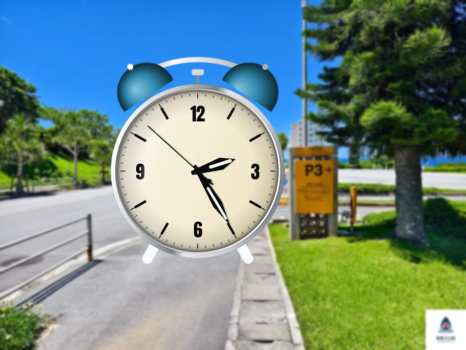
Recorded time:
{"hour": 2, "minute": 24, "second": 52}
